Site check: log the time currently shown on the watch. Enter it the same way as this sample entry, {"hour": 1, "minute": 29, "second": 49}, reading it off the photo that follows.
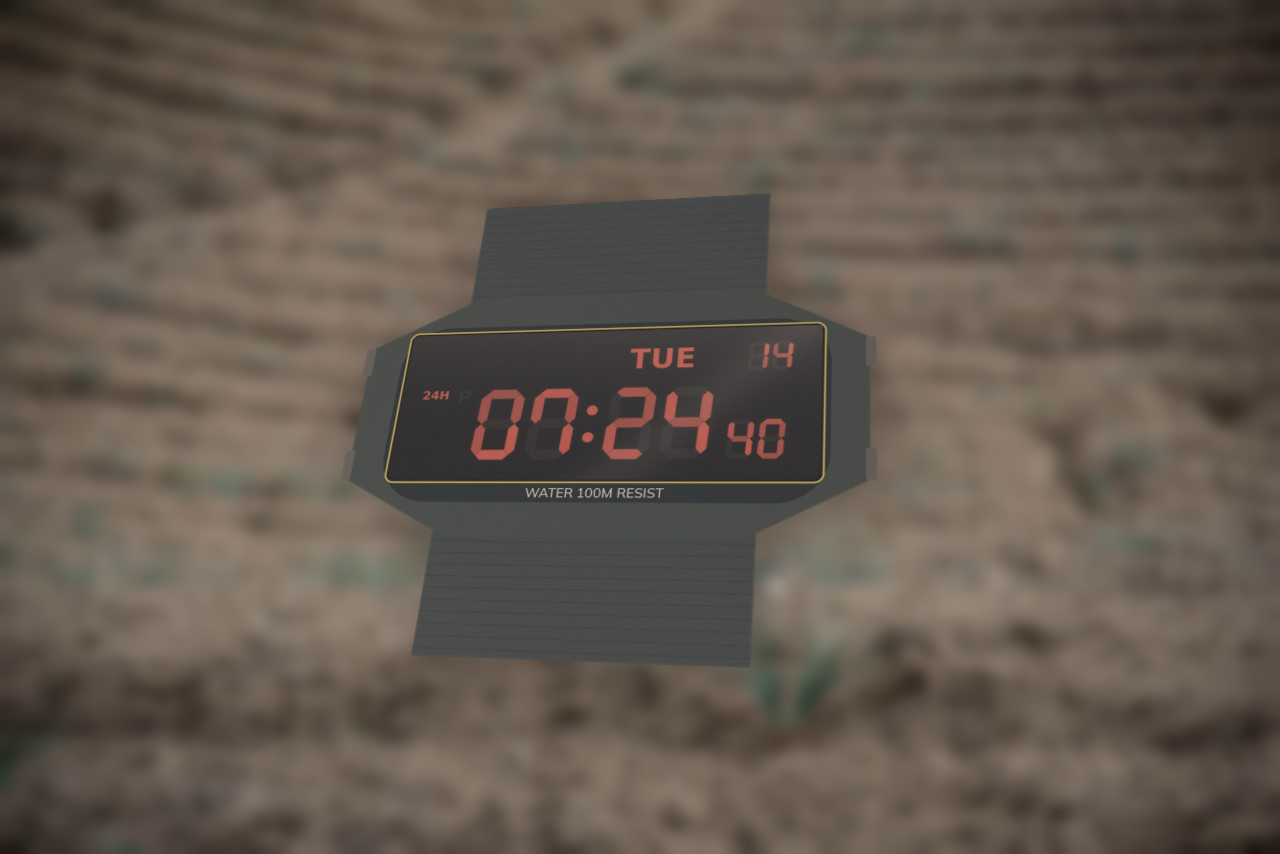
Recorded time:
{"hour": 7, "minute": 24, "second": 40}
